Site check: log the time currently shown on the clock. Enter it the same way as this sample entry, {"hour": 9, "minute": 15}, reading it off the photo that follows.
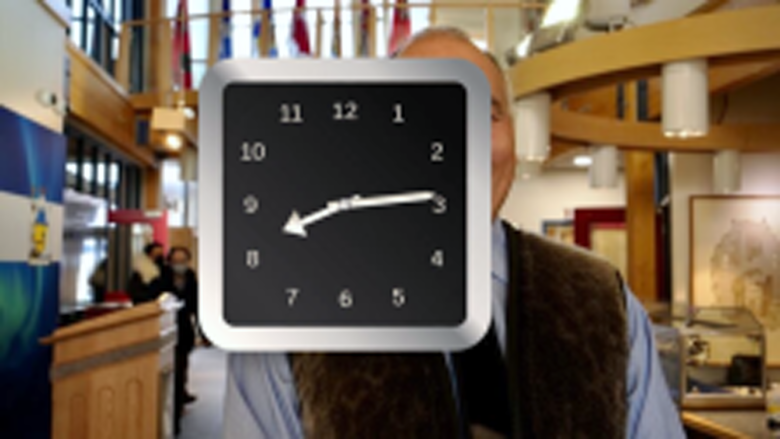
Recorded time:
{"hour": 8, "minute": 14}
